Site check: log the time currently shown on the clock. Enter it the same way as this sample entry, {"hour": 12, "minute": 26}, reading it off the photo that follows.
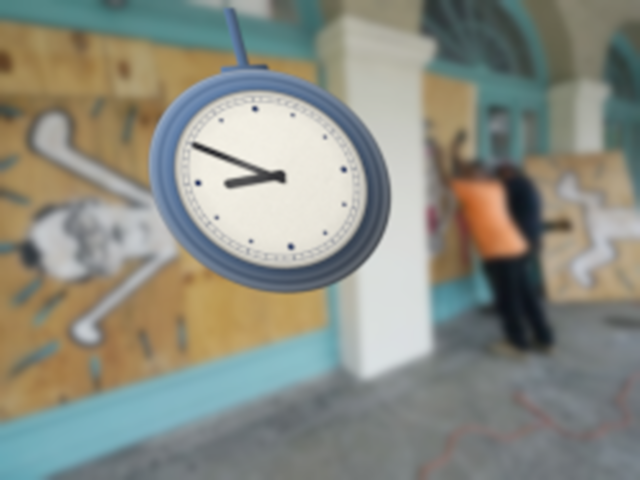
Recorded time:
{"hour": 8, "minute": 50}
